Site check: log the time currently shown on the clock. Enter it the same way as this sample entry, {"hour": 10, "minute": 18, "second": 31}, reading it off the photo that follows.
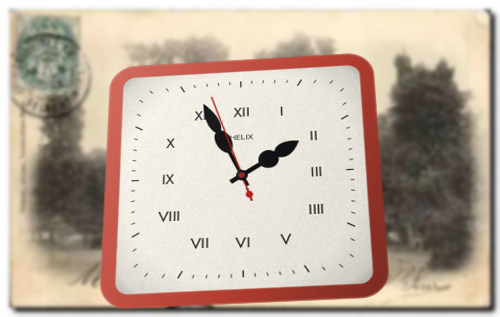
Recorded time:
{"hour": 1, "minute": 55, "second": 57}
